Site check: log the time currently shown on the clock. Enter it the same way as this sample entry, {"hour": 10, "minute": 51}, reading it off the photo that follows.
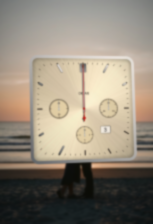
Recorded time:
{"hour": 12, "minute": 0}
